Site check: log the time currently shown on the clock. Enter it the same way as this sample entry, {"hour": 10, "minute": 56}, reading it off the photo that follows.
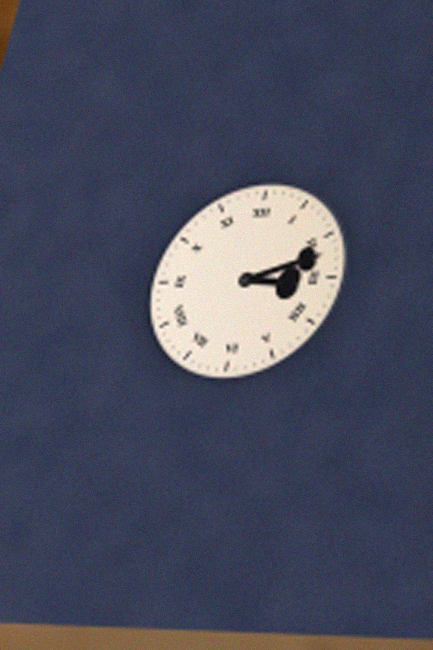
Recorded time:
{"hour": 3, "minute": 12}
